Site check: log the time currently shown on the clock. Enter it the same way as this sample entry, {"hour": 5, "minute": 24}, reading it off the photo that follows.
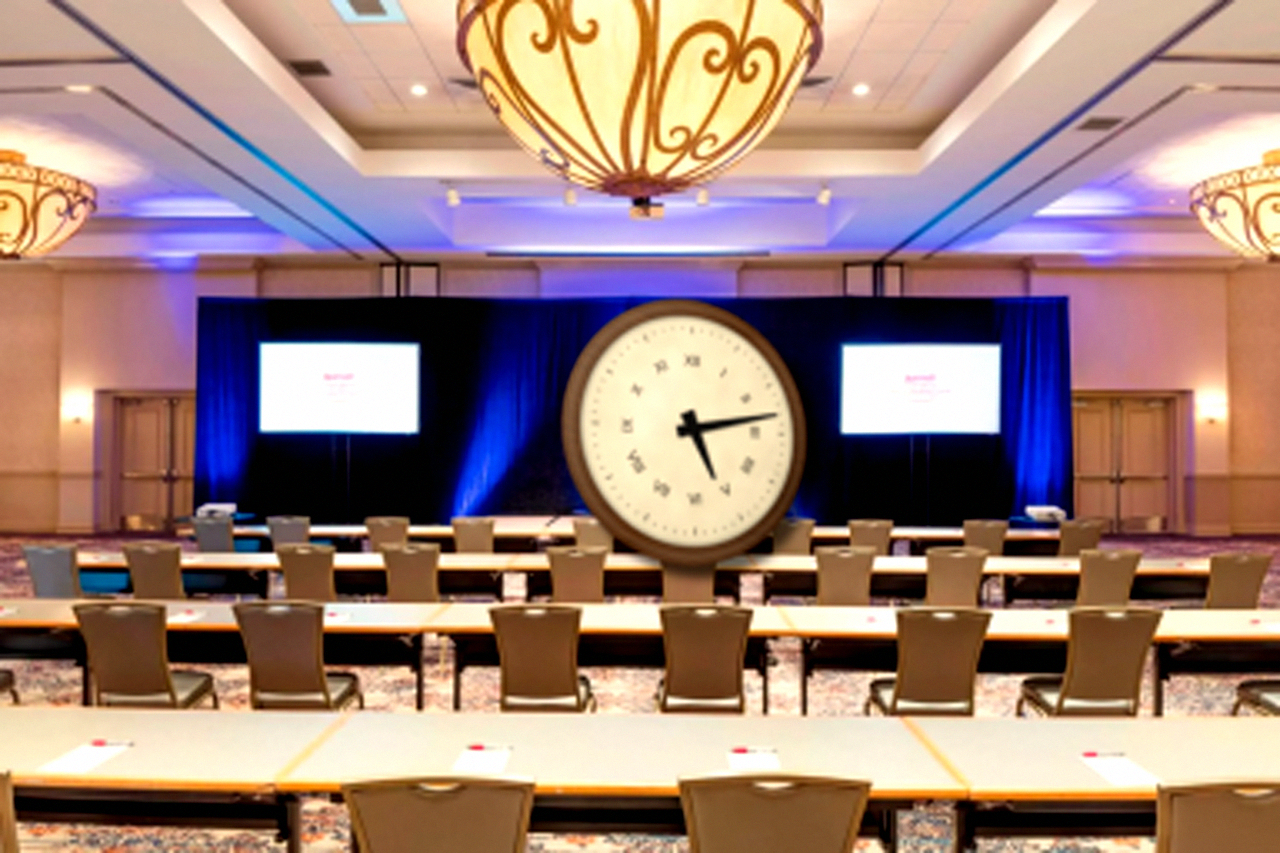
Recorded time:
{"hour": 5, "minute": 13}
